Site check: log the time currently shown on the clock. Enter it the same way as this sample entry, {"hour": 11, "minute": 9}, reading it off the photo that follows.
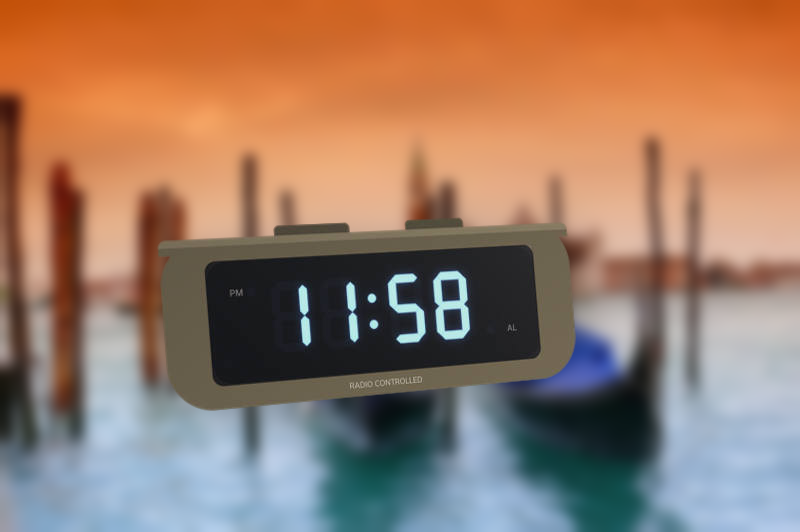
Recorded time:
{"hour": 11, "minute": 58}
